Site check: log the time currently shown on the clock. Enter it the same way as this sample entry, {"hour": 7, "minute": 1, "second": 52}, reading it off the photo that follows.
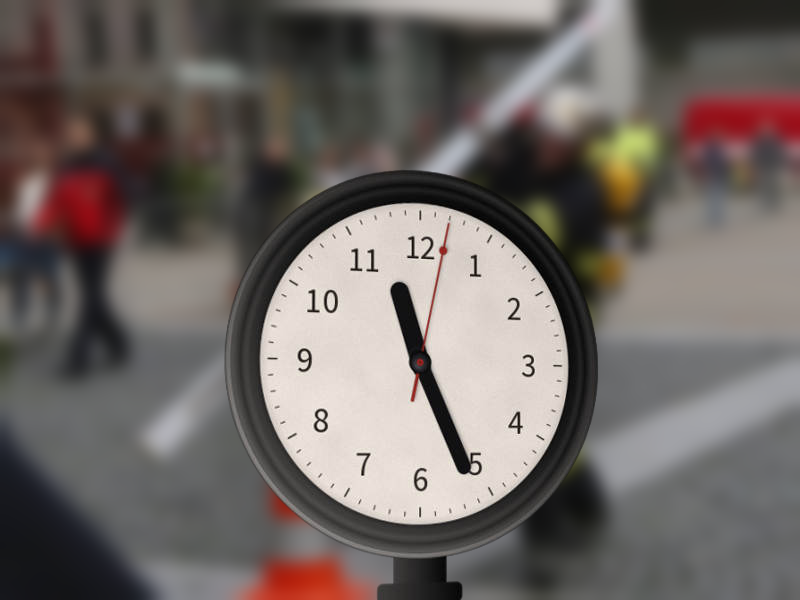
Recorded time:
{"hour": 11, "minute": 26, "second": 2}
